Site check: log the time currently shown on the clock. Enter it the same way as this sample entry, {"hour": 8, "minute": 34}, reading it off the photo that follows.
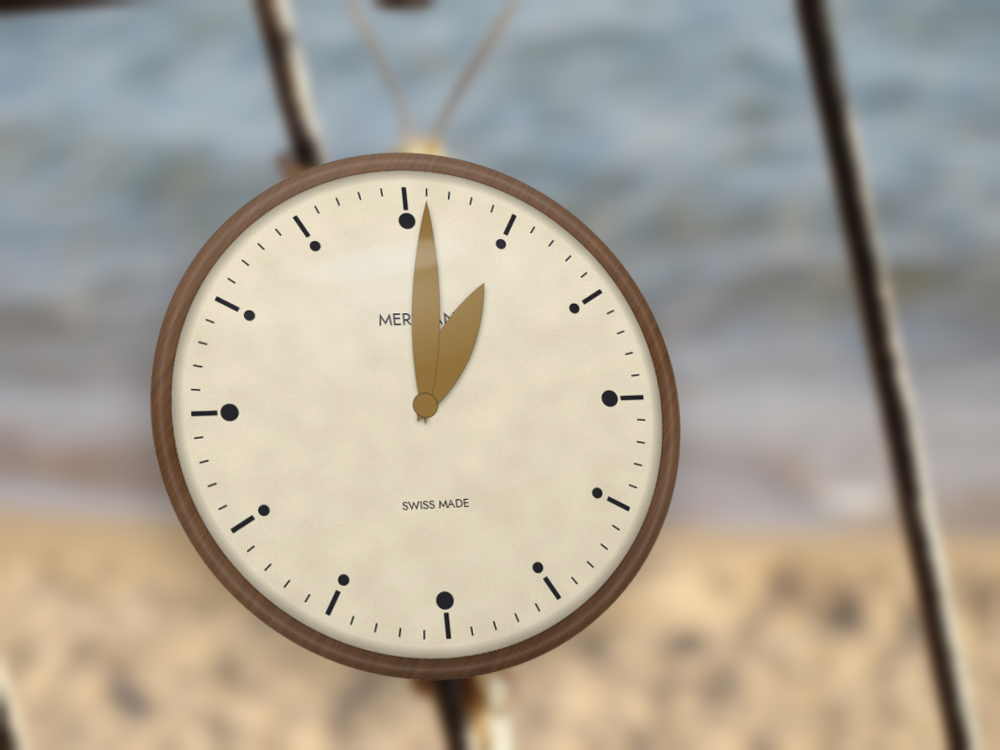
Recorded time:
{"hour": 1, "minute": 1}
